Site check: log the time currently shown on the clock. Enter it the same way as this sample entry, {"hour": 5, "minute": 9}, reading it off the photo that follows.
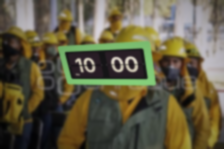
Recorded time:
{"hour": 10, "minute": 0}
